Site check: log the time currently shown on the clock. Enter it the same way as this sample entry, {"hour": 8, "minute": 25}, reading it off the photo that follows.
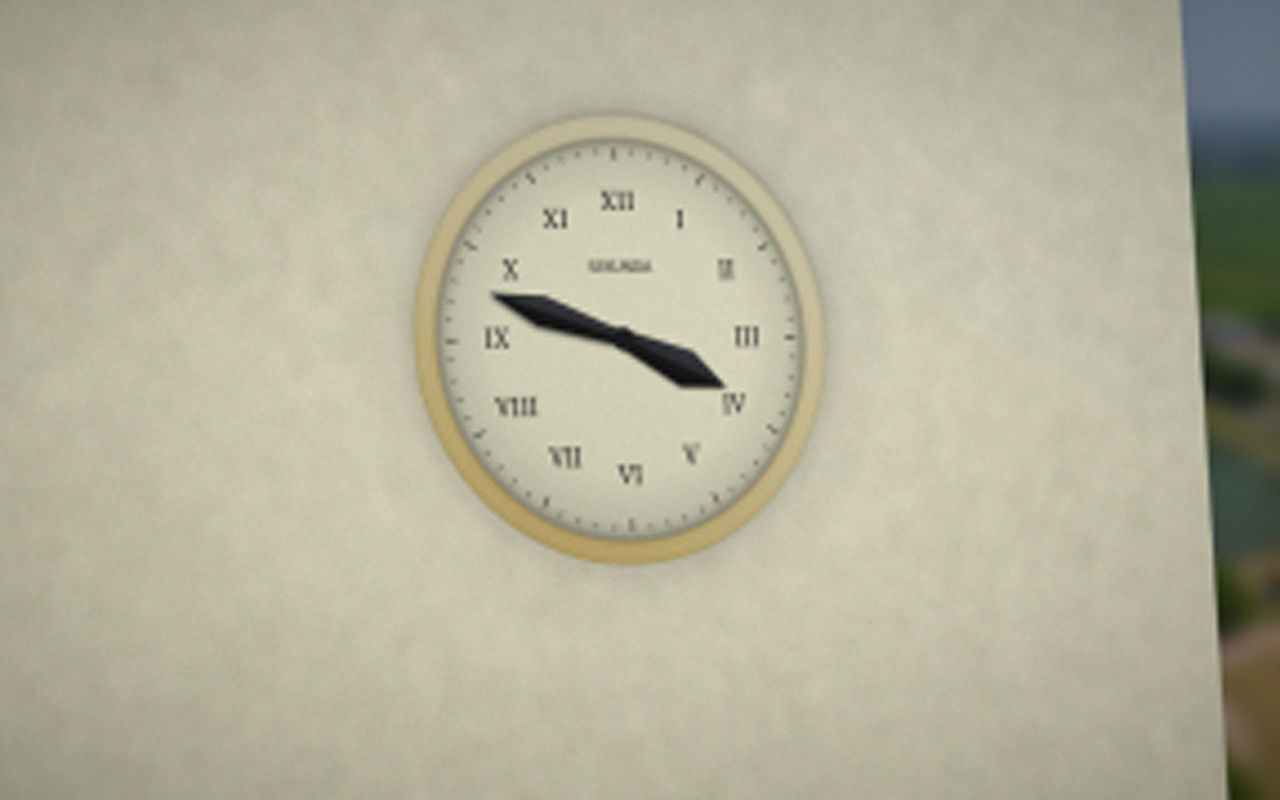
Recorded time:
{"hour": 3, "minute": 48}
